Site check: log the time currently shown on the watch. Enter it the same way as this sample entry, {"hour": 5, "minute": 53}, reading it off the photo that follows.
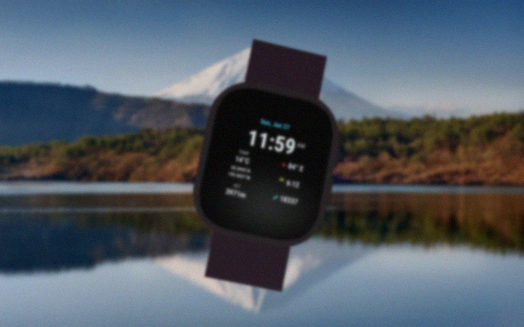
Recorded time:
{"hour": 11, "minute": 59}
